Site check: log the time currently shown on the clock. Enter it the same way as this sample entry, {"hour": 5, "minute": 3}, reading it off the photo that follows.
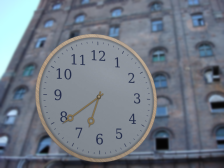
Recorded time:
{"hour": 6, "minute": 39}
